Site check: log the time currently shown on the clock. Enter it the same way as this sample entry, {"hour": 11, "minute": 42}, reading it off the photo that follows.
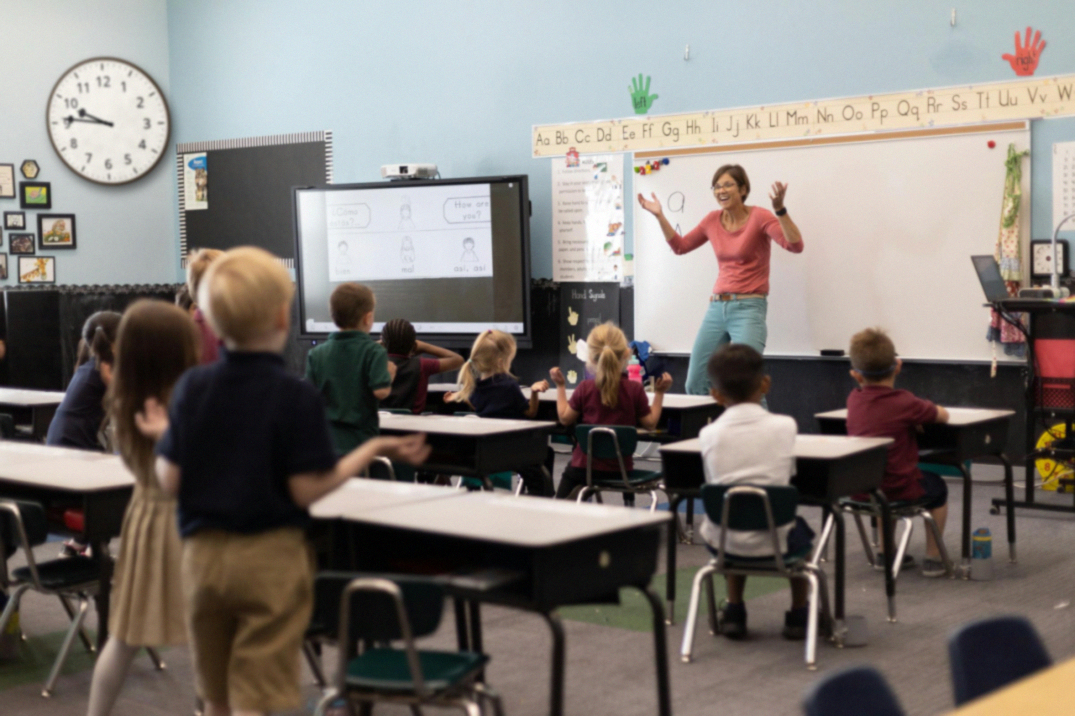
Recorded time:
{"hour": 9, "minute": 46}
